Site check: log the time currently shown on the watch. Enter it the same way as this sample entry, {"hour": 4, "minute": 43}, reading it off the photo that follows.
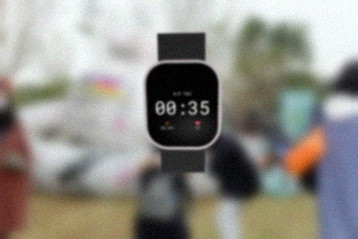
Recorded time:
{"hour": 0, "minute": 35}
